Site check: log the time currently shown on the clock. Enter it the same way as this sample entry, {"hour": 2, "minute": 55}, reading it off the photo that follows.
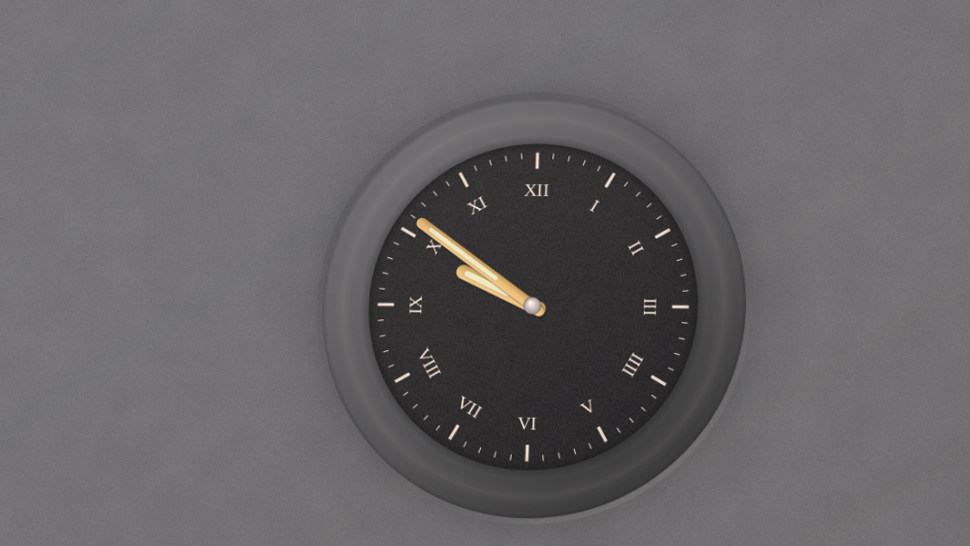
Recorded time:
{"hour": 9, "minute": 51}
